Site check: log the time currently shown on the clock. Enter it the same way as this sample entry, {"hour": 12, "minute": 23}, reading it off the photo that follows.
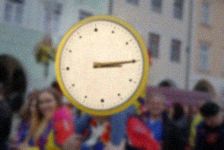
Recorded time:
{"hour": 3, "minute": 15}
